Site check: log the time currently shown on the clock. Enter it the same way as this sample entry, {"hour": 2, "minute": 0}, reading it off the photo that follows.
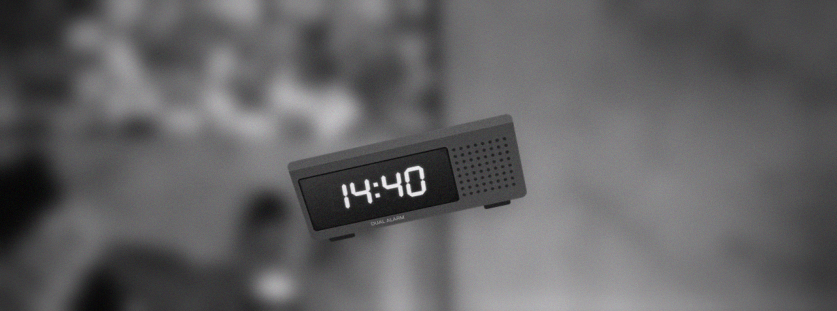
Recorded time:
{"hour": 14, "minute": 40}
